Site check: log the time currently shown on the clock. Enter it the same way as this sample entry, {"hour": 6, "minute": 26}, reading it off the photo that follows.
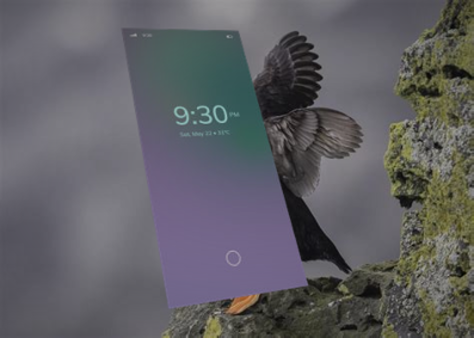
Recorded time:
{"hour": 9, "minute": 30}
